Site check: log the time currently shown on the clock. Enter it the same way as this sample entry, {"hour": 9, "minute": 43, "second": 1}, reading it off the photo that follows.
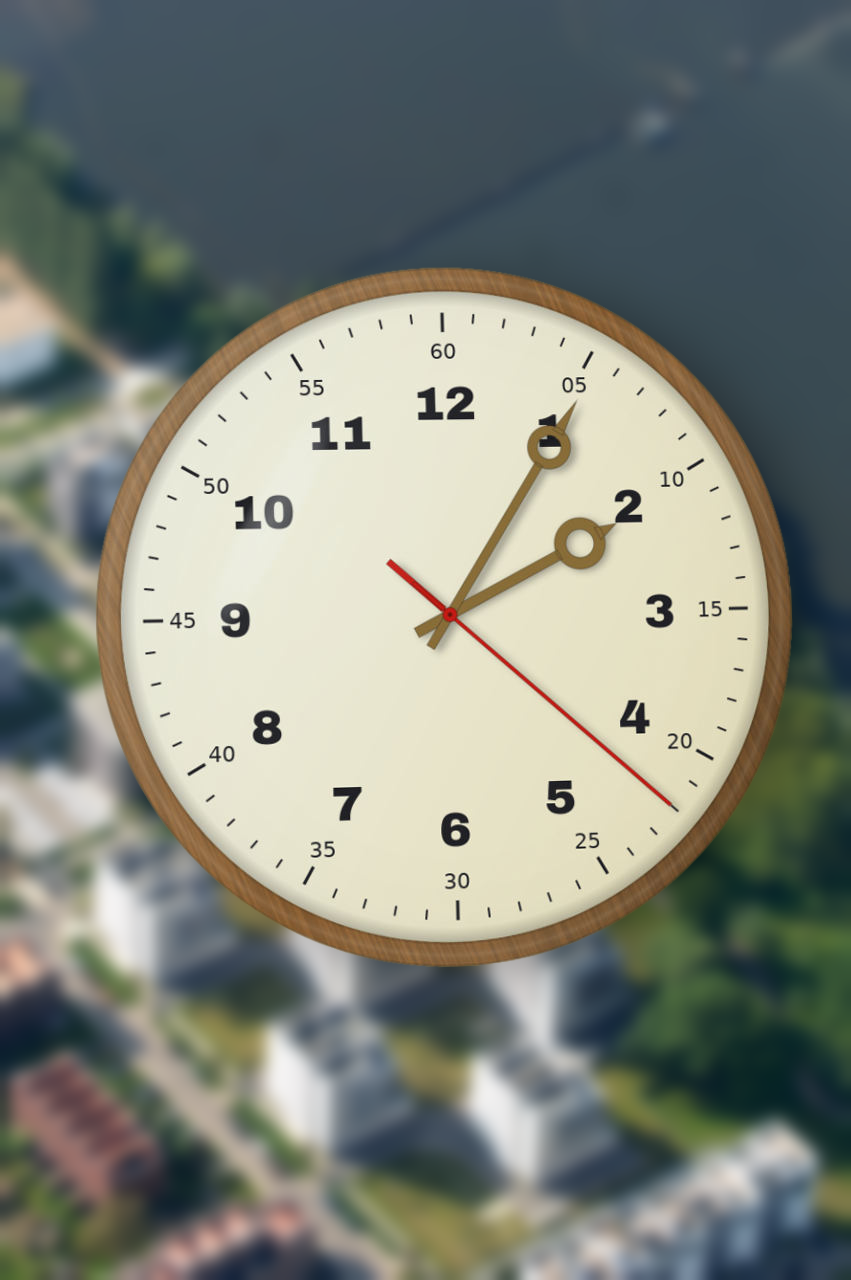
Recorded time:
{"hour": 2, "minute": 5, "second": 22}
